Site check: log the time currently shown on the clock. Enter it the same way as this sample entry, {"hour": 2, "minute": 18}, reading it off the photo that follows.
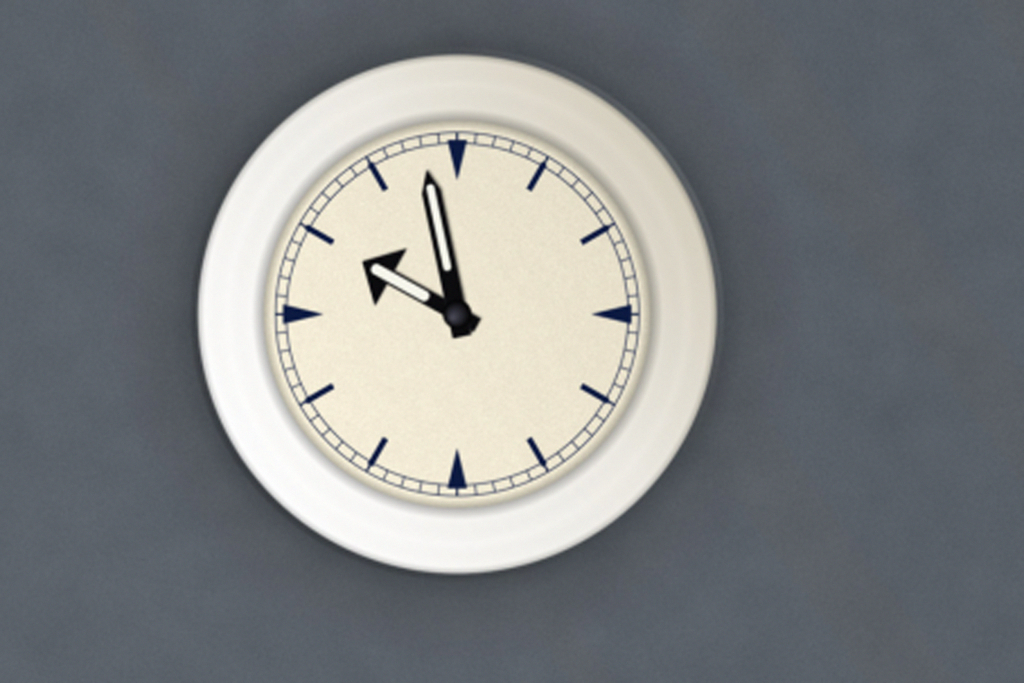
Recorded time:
{"hour": 9, "minute": 58}
